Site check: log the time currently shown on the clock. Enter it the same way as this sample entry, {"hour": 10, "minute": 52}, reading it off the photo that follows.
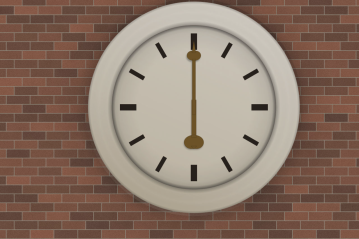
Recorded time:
{"hour": 6, "minute": 0}
